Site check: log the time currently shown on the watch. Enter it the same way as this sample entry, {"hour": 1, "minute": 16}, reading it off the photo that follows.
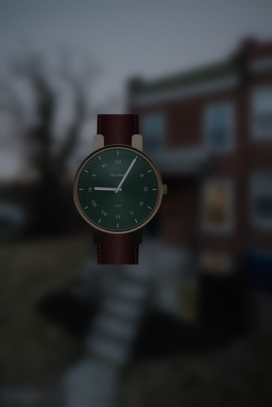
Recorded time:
{"hour": 9, "minute": 5}
